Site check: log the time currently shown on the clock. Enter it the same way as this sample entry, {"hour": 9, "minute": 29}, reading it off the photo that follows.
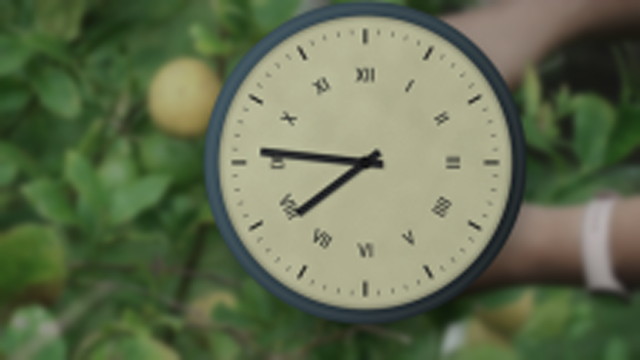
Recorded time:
{"hour": 7, "minute": 46}
